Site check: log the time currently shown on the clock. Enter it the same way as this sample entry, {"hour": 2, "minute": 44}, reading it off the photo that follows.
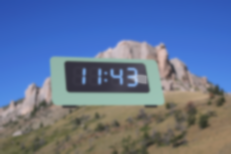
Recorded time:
{"hour": 11, "minute": 43}
